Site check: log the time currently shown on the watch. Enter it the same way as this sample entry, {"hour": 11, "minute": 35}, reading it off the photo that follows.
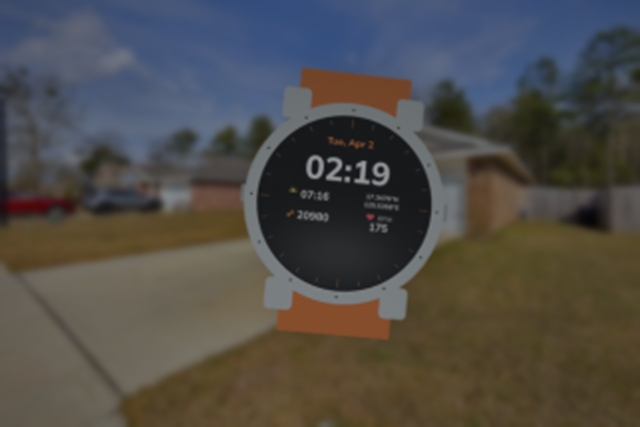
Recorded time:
{"hour": 2, "minute": 19}
